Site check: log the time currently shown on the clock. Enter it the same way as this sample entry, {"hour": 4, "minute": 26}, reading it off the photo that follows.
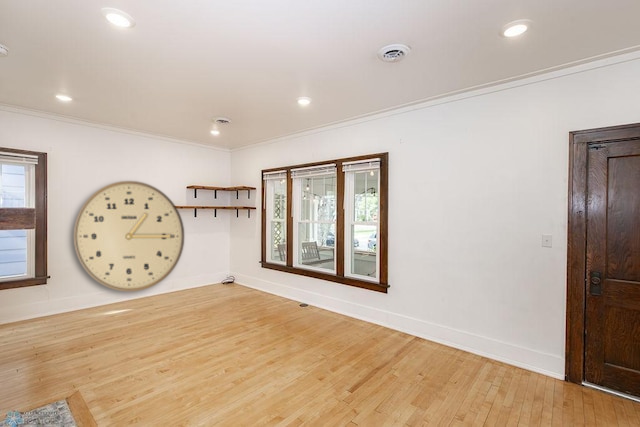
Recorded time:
{"hour": 1, "minute": 15}
